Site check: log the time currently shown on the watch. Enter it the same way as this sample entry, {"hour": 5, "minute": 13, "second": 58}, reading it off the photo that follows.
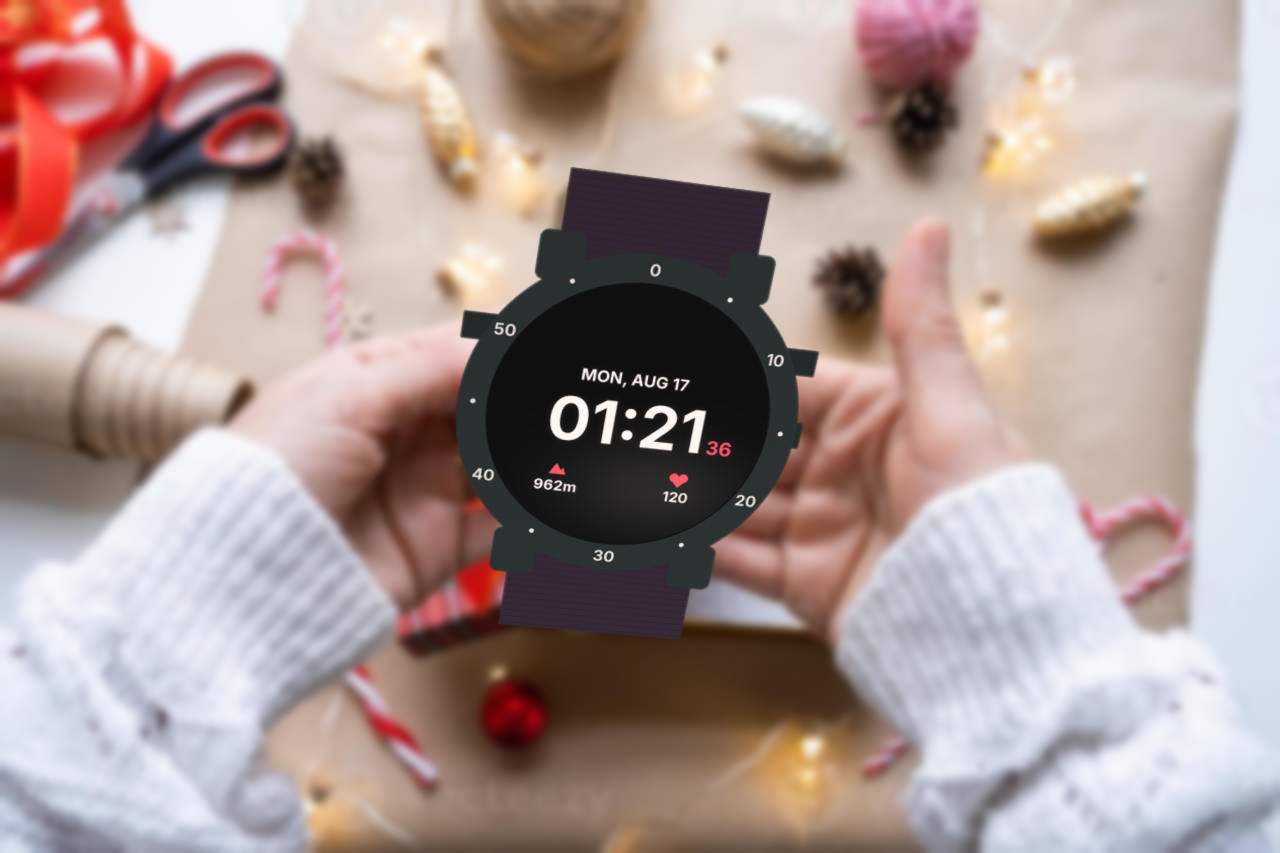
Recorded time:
{"hour": 1, "minute": 21, "second": 36}
